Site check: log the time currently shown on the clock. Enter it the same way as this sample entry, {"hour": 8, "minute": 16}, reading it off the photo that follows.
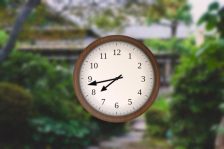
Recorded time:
{"hour": 7, "minute": 43}
